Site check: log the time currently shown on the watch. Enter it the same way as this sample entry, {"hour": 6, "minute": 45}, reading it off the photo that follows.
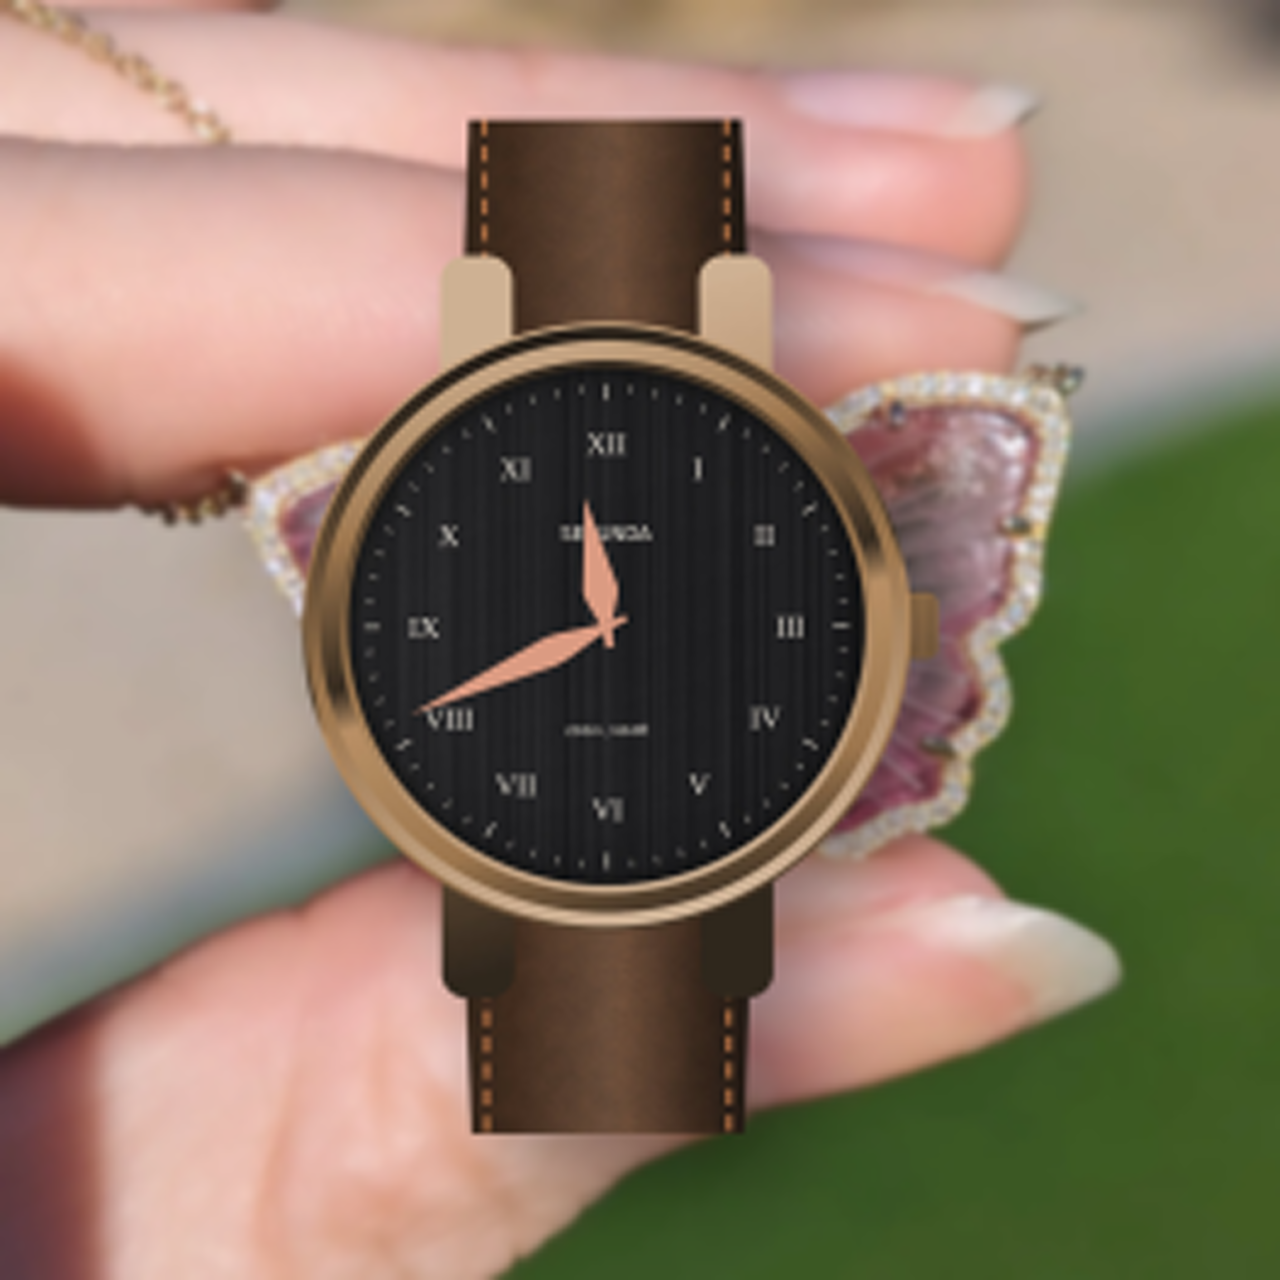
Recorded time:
{"hour": 11, "minute": 41}
